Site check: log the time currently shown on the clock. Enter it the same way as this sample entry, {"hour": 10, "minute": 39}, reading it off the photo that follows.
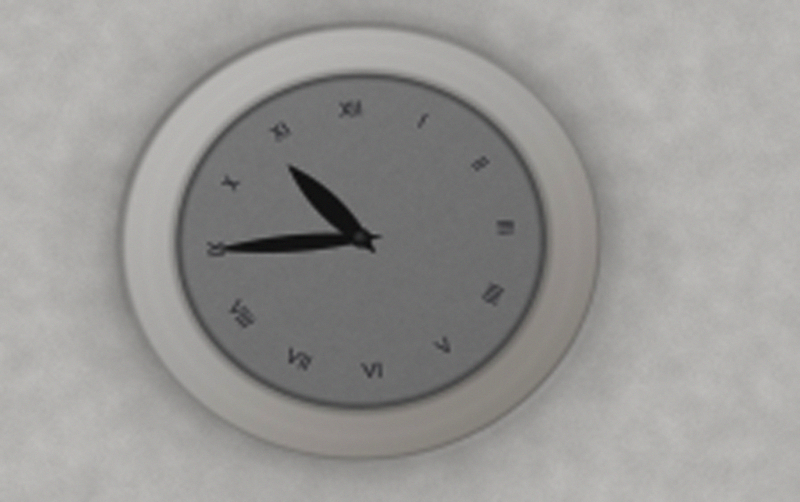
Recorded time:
{"hour": 10, "minute": 45}
